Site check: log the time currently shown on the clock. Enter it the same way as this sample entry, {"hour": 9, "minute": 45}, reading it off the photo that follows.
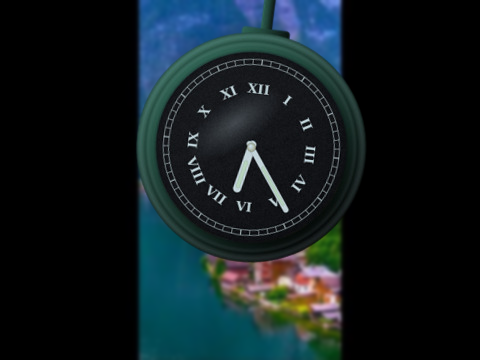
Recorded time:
{"hour": 6, "minute": 24}
